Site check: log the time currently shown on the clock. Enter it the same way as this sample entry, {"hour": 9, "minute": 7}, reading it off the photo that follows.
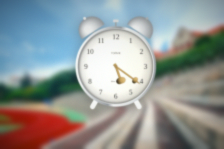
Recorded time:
{"hour": 5, "minute": 21}
